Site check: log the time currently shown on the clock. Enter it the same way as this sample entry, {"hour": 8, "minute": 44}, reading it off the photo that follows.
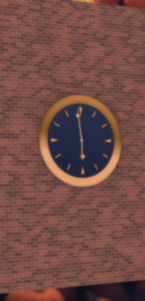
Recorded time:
{"hour": 5, "minute": 59}
